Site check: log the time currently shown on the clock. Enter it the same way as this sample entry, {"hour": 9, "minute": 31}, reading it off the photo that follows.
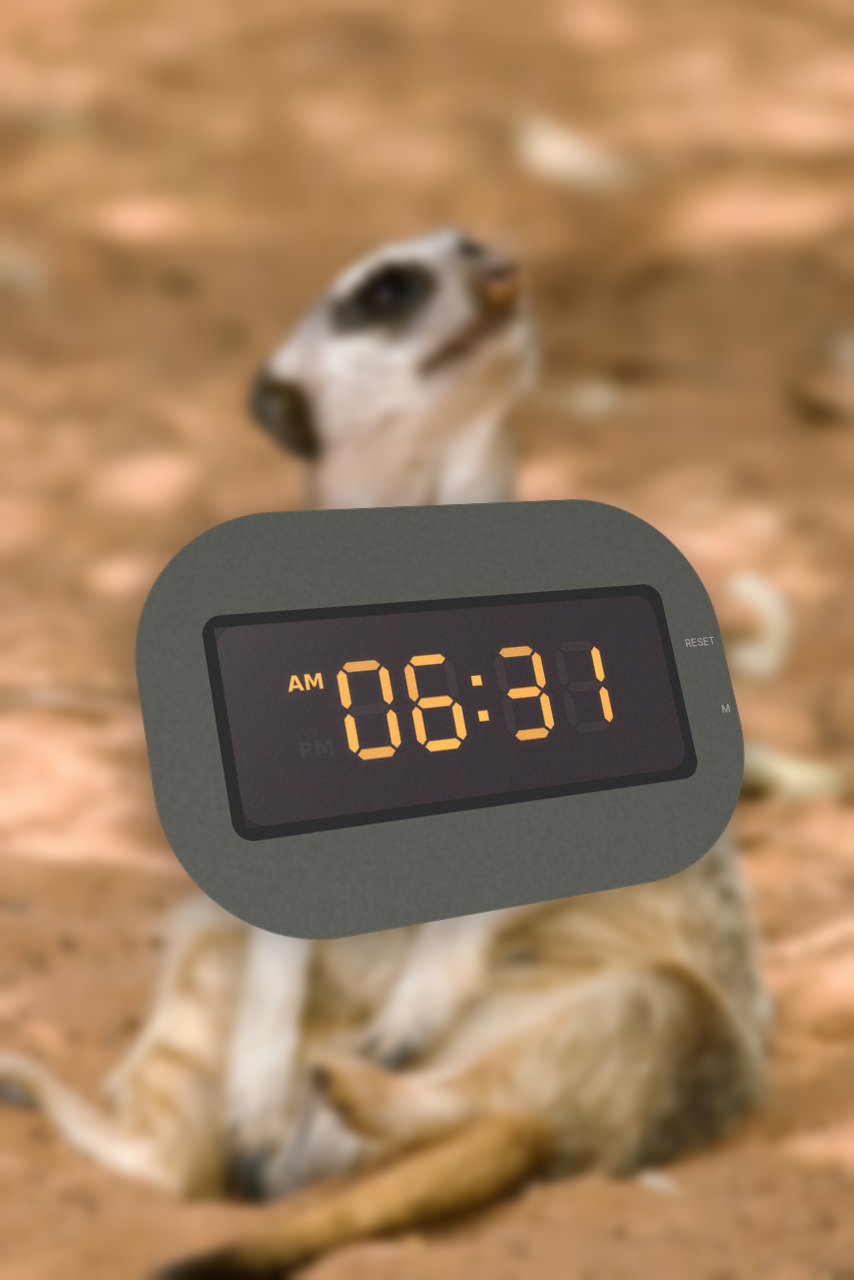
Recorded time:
{"hour": 6, "minute": 31}
